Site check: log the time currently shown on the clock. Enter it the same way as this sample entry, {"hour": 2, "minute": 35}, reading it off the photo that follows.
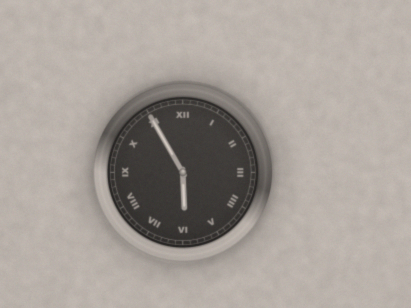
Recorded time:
{"hour": 5, "minute": 55}
